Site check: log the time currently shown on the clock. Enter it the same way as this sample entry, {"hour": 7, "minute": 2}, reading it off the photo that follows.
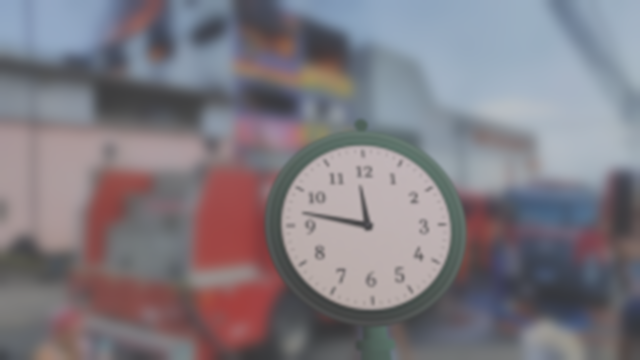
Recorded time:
{"hour": 11, "minute": 47}
